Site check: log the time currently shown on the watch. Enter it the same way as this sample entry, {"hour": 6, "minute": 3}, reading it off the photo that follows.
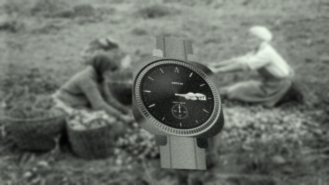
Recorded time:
{"hour": 3, "minute": 14}
